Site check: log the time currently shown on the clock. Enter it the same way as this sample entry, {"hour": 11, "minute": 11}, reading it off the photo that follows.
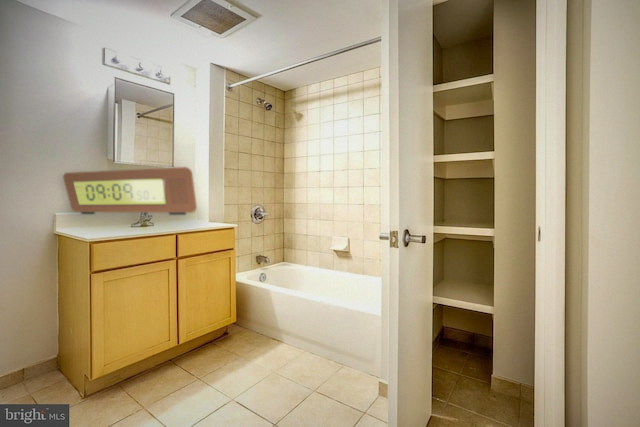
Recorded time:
{"hour": 9, "minute": 9}
